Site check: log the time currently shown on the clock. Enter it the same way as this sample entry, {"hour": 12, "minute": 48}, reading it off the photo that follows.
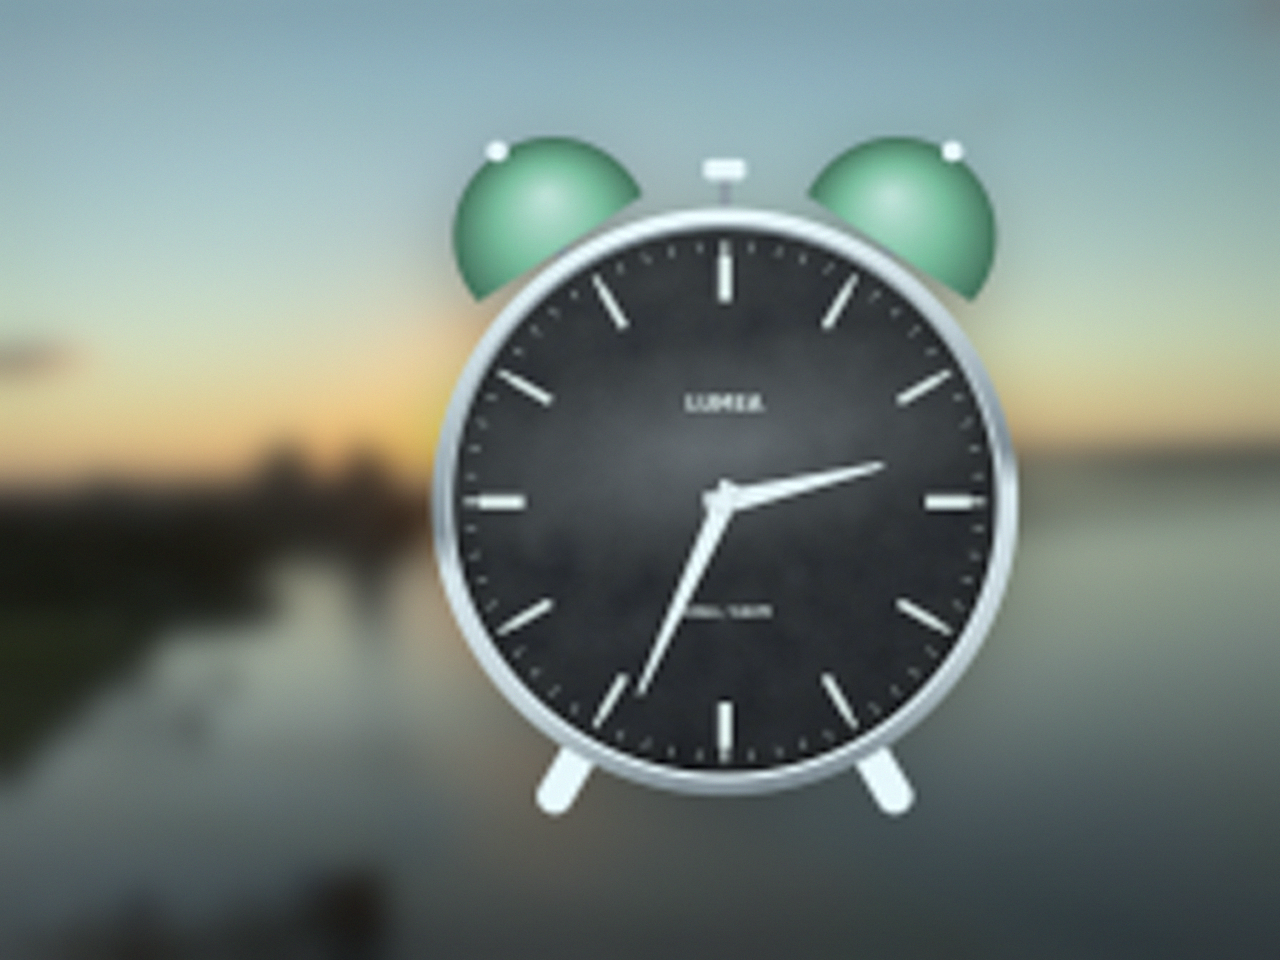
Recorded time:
{"hour": 2, "minute": 34}
